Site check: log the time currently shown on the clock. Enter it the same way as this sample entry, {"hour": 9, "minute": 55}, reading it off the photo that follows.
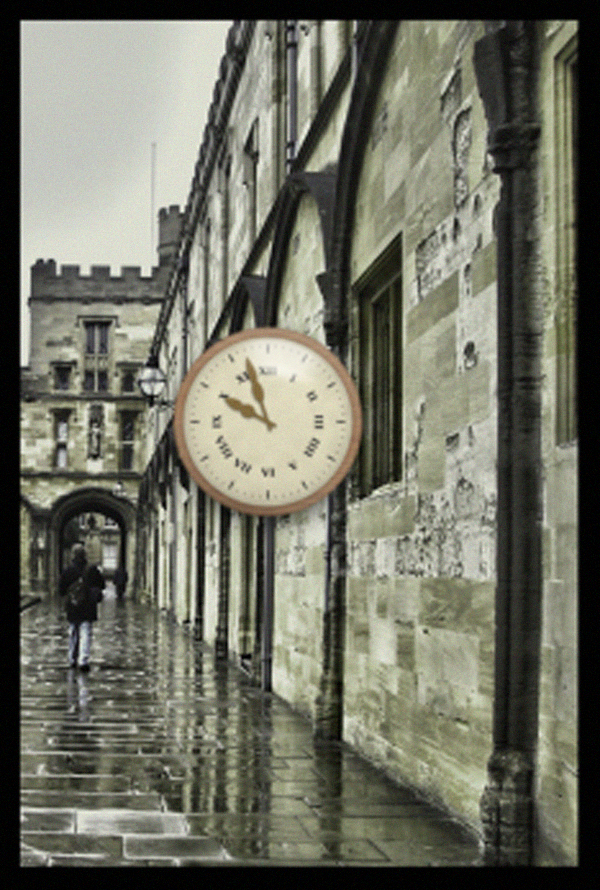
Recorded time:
{"hour": 9, "minute": 57}
